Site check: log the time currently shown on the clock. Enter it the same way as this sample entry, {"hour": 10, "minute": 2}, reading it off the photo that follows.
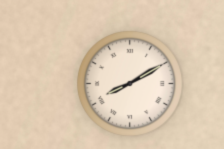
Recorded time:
{"hour": 8, "minute": 10}
